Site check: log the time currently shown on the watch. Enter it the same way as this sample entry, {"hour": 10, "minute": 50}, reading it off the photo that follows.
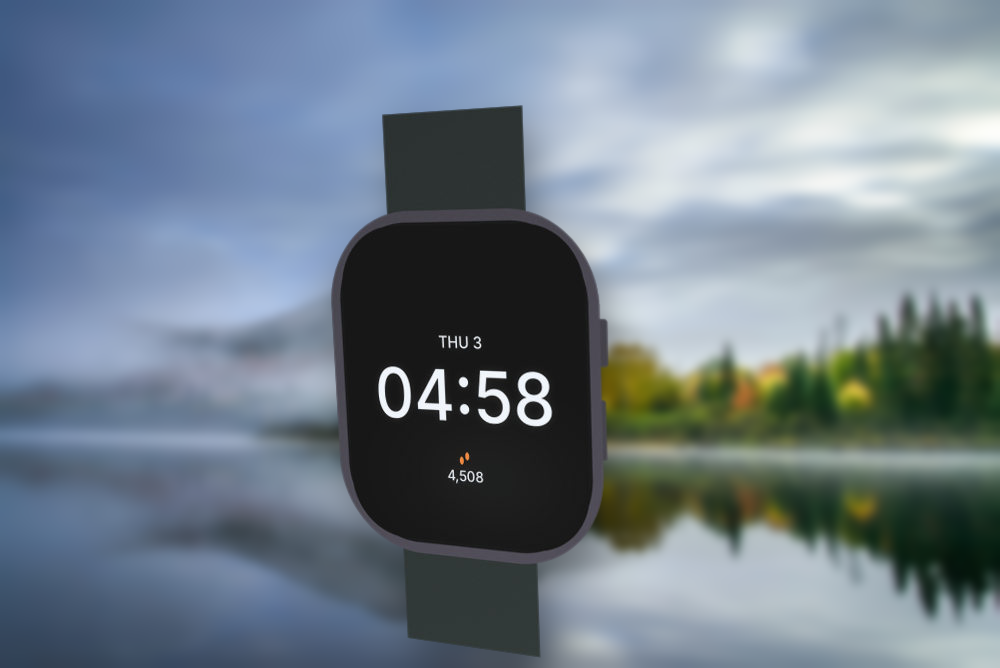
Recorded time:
{"hour": 4, "minute": 58}
